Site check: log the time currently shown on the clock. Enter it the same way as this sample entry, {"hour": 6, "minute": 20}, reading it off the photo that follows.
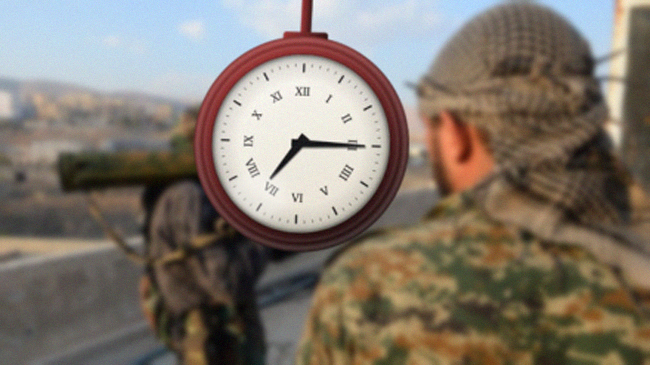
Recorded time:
{"hour": 7, "minute": 15}
